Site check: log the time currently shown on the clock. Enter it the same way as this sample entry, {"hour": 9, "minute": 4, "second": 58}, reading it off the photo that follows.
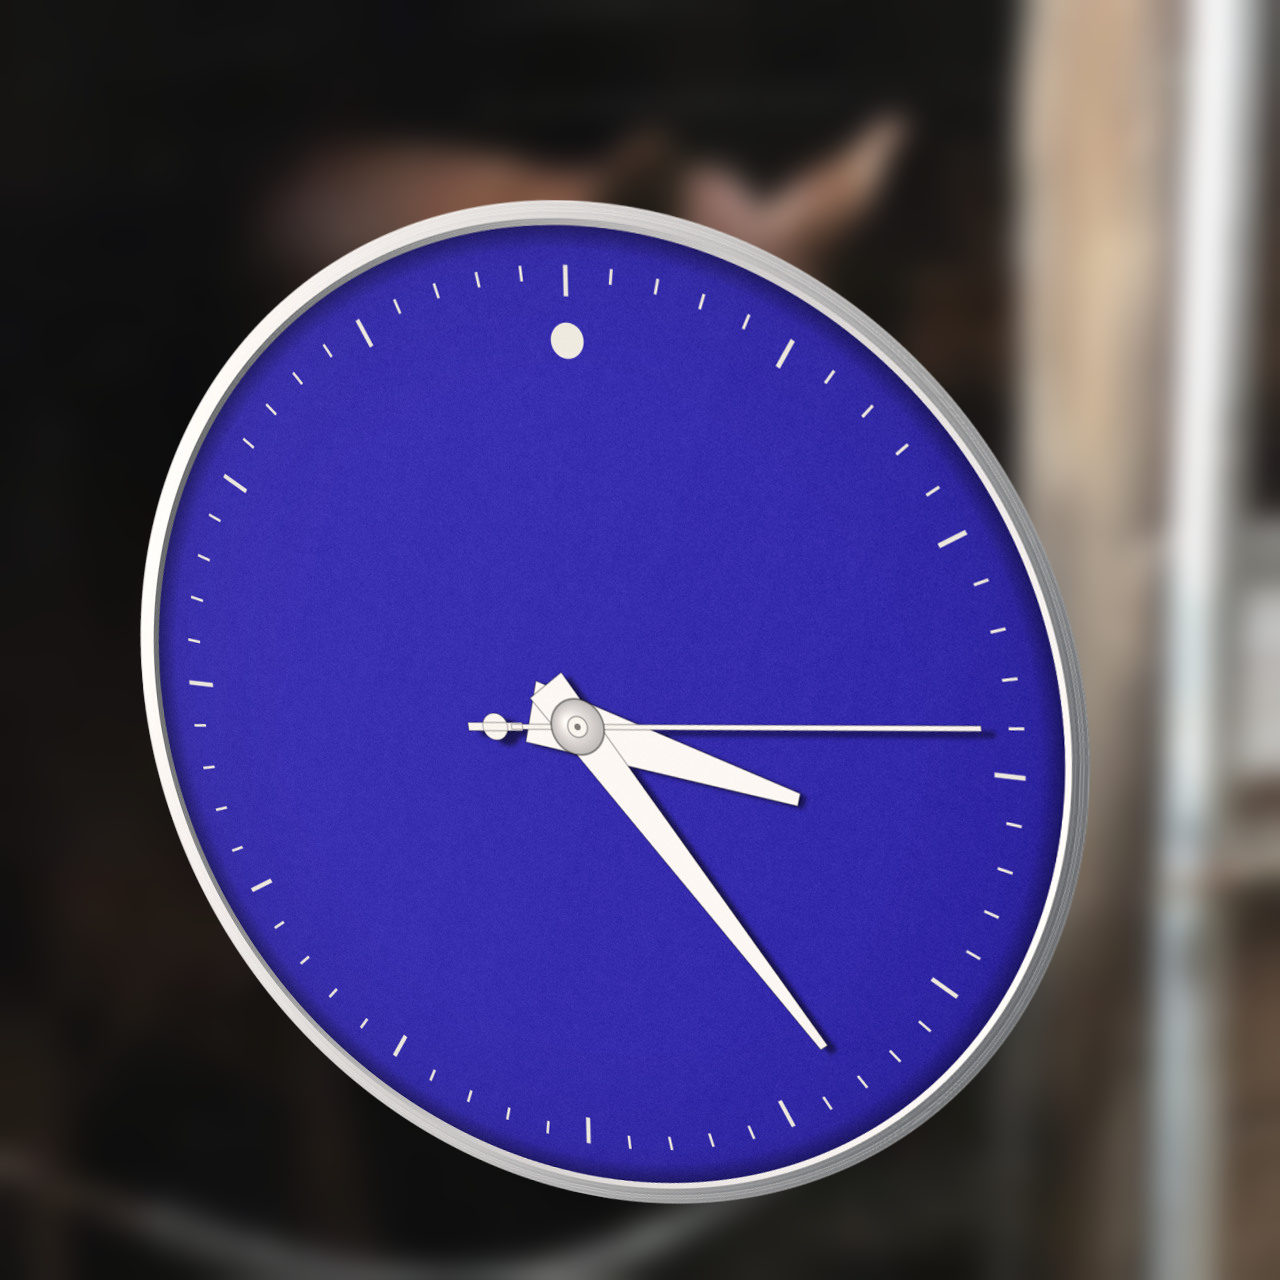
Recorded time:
{"hour": 3, "minute": 23, "second": 14}
